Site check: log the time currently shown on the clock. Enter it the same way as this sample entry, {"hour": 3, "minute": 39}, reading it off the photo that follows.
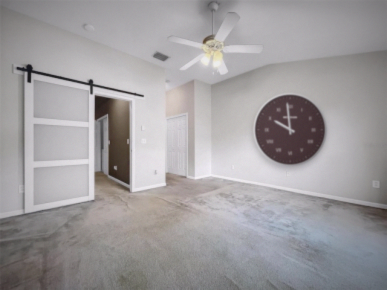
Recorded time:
{"hour": 9, "minute": 59}
